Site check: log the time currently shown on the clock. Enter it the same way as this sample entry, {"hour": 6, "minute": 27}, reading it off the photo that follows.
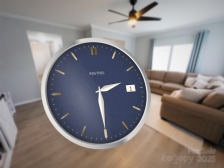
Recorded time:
{"hour": 2, "minute": 30}
